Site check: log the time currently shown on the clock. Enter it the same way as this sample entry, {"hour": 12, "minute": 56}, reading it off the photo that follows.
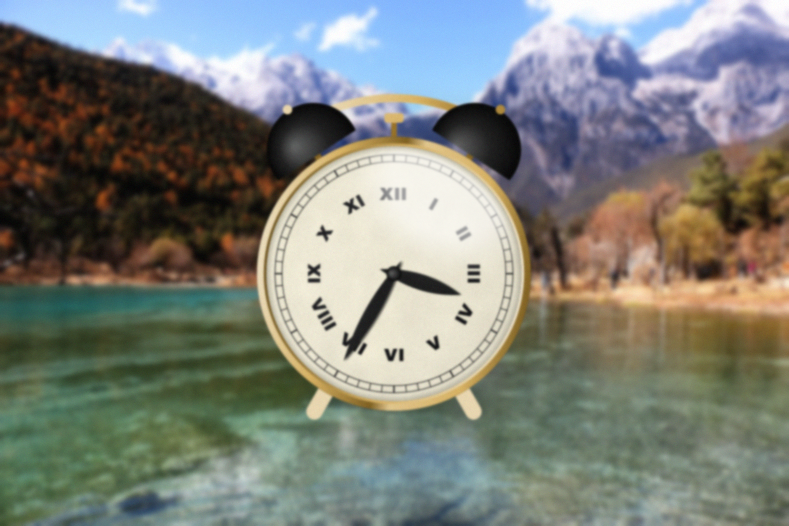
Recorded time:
{"hour": 3, "minute": 35}
